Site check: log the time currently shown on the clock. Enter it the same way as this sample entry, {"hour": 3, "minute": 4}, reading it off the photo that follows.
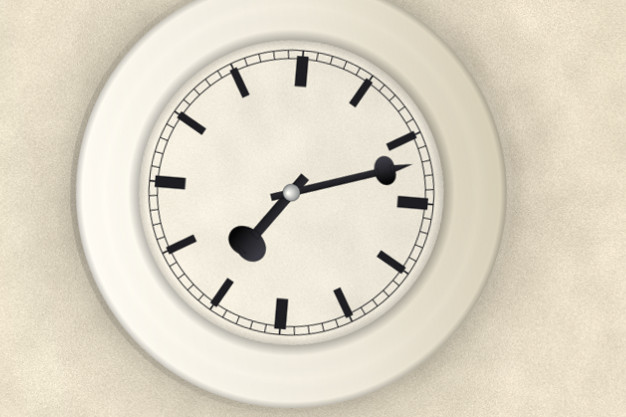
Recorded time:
{"hour": 7, "minute": 12}
